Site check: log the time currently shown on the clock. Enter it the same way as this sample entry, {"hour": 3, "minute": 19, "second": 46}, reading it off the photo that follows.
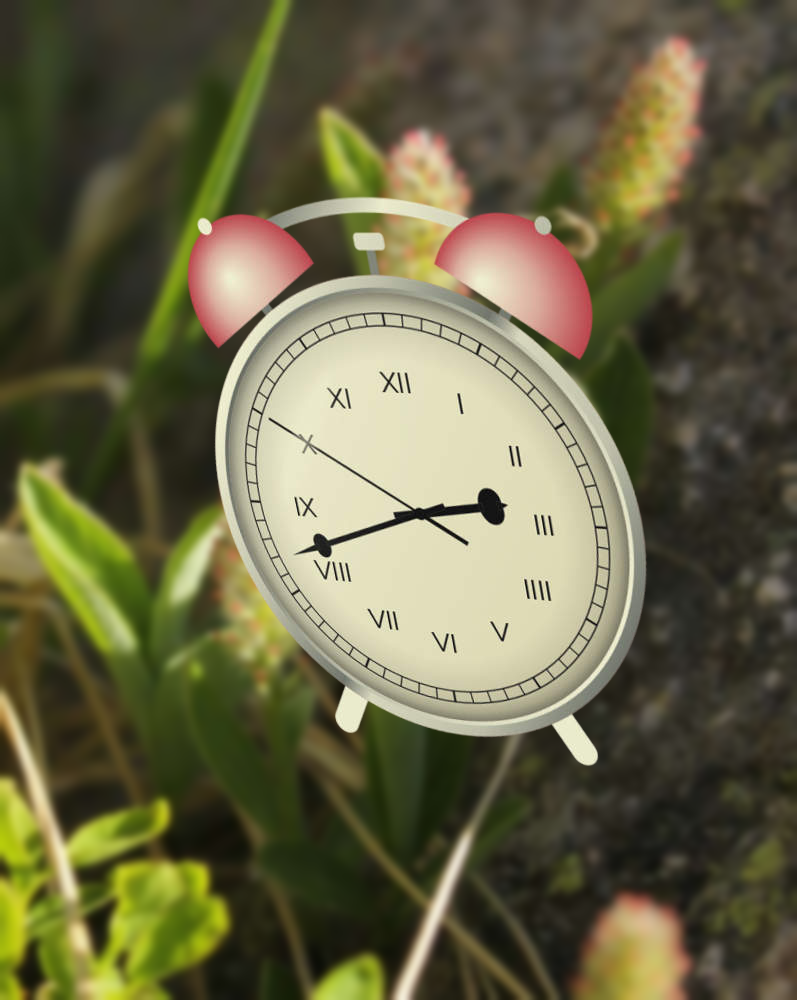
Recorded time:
{"hour": 2, "minute": 41, "second": 50}
